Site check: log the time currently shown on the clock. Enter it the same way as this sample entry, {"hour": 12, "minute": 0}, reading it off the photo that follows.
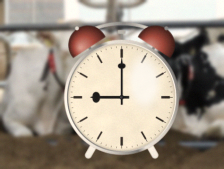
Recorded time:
{"hour": 9, "minute": 0}
